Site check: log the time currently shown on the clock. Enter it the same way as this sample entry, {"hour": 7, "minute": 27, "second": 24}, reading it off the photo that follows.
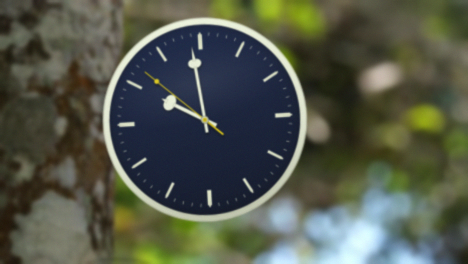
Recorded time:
{"hour": 9, "minute": 58, "second": 52}
